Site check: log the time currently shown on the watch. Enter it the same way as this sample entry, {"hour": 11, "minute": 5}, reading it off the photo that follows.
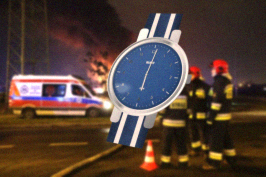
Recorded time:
{"hour": 6, "minute": 1}
